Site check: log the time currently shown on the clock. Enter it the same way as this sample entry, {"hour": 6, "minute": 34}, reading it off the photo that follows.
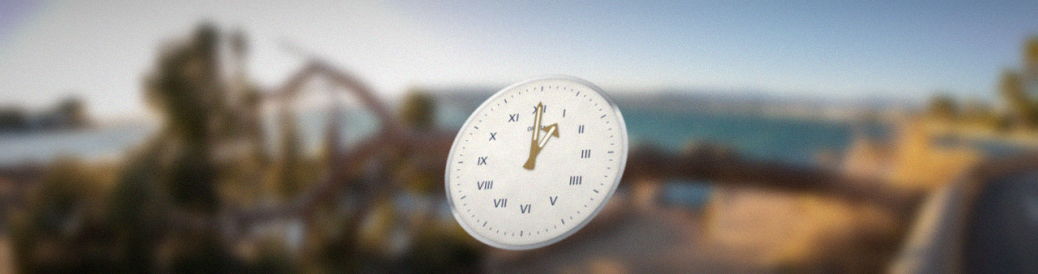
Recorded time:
{"hour": 1, "minute": 0}
